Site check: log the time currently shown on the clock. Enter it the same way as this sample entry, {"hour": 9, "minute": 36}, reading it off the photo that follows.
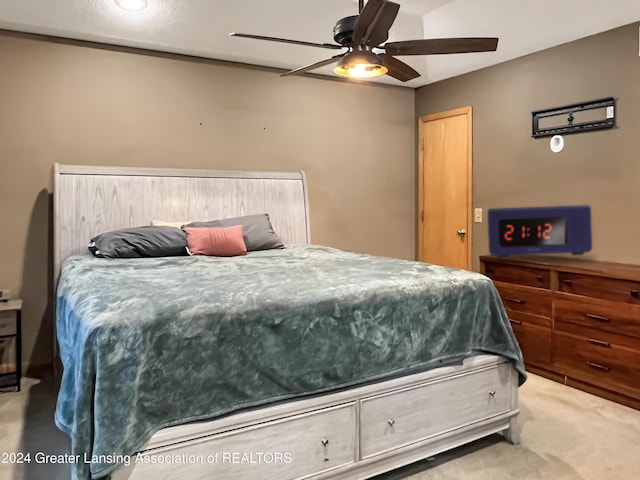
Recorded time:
{"hour": 21, "minute": 12}
